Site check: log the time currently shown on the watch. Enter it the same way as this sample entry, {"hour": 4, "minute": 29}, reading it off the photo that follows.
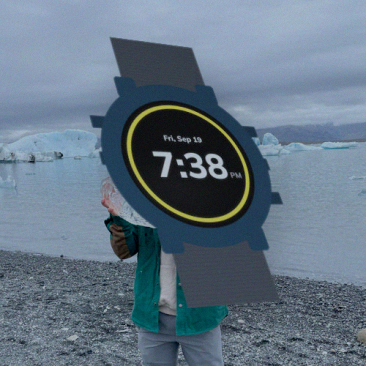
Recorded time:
{"hour": 7, "minute": 38}
